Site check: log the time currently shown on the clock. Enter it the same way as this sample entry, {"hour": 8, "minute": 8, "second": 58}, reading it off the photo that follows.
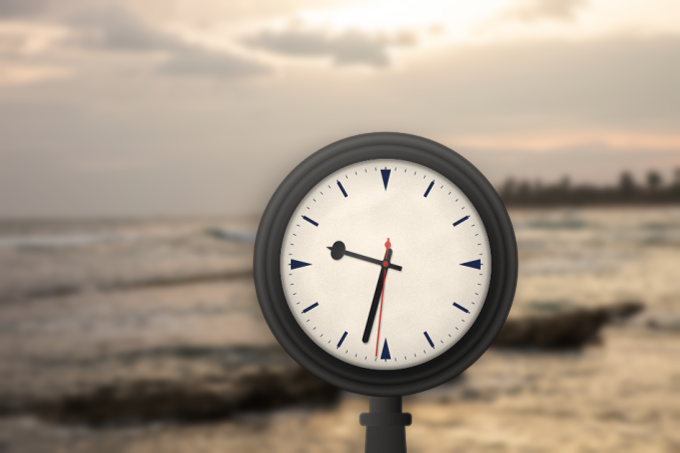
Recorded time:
{"hour": 9, "minute": 32, "second": 31}
